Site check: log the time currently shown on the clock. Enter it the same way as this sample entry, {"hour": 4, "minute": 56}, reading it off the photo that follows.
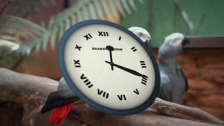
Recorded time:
{"hour": 12, "minute": 19}
